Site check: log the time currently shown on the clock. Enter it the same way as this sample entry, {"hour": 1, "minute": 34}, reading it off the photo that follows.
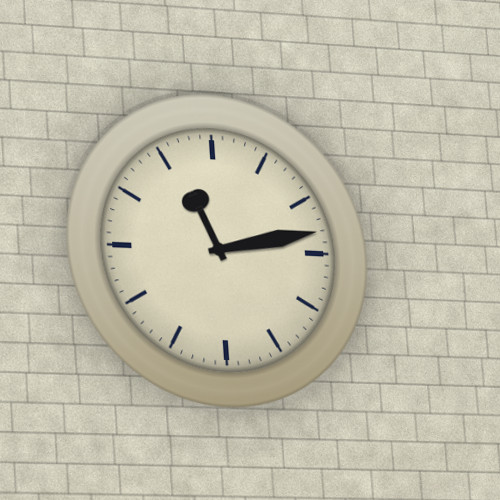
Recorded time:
{"hour": 11, "minute": 13}
